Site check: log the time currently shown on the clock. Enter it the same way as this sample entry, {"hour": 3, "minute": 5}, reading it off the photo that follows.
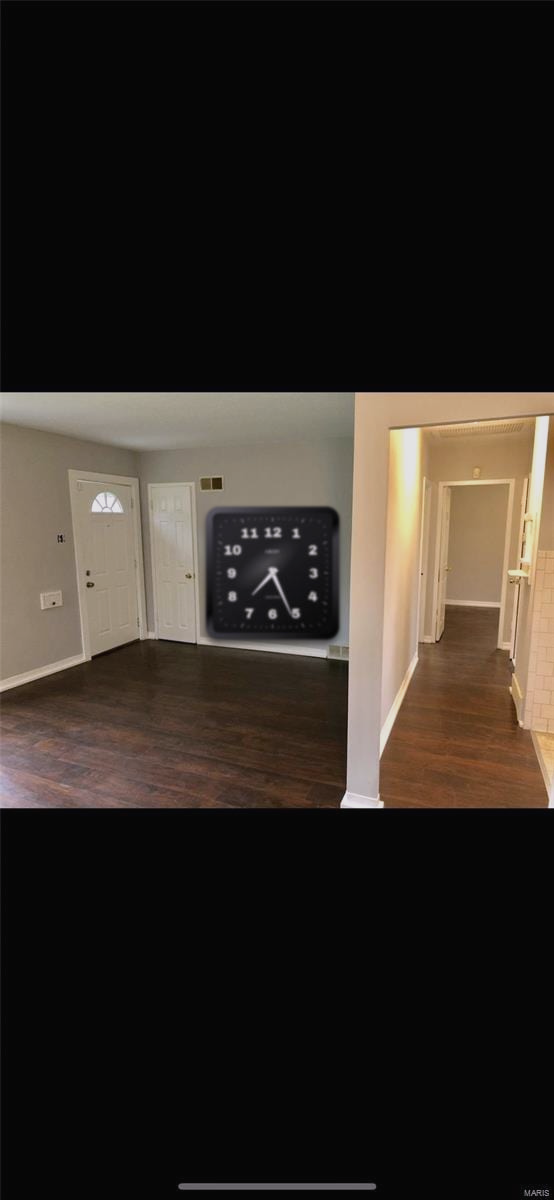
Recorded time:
{"hour": 7, "minute": 26}
